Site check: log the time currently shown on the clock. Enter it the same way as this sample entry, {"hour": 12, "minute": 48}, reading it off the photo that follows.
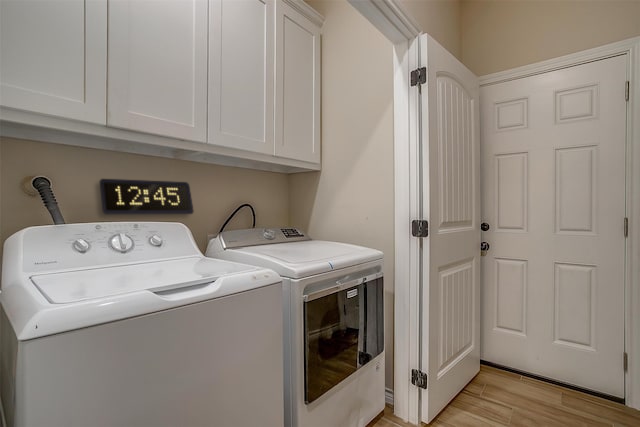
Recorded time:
{"hour": 12, "minute": 45}
